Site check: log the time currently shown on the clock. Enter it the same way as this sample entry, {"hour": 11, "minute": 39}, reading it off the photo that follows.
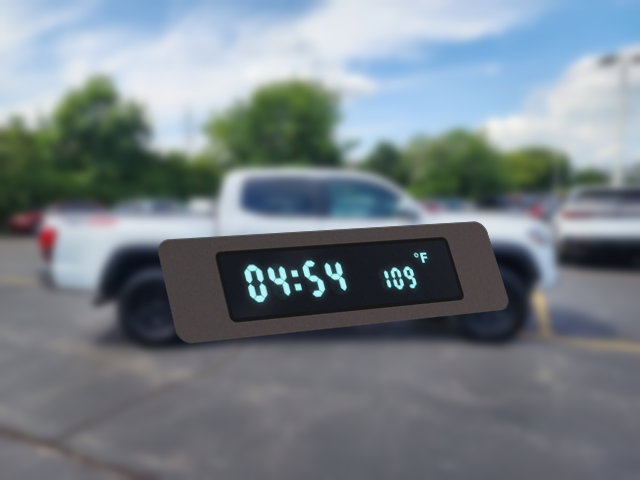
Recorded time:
{"hour": 4, "minute": 54}
